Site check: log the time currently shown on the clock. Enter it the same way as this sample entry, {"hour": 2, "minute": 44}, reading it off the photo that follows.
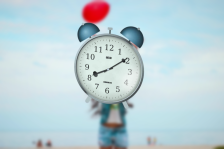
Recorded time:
{"hour": 8, "minute": 9}
